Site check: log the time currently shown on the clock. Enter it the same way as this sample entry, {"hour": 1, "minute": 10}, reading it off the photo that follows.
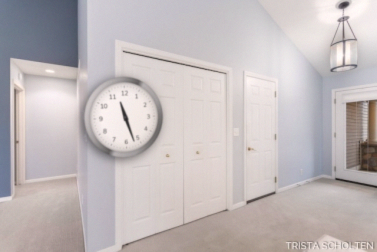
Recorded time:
{"hour": 11, "minute": 27}
